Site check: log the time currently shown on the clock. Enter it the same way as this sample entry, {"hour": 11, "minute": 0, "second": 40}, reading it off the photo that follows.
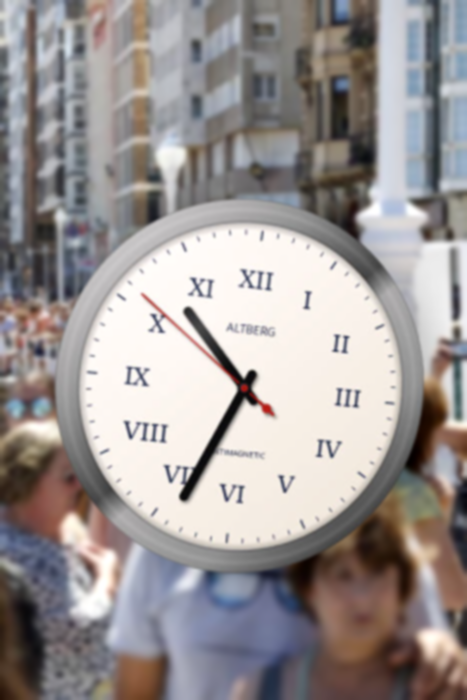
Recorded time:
{"hour": 10, "minute": 33, "second": 51}
